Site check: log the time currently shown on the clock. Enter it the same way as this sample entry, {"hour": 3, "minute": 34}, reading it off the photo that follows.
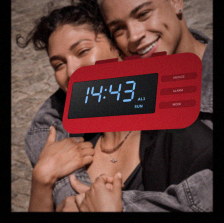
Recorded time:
{"hour": 14, "minute": 43}
